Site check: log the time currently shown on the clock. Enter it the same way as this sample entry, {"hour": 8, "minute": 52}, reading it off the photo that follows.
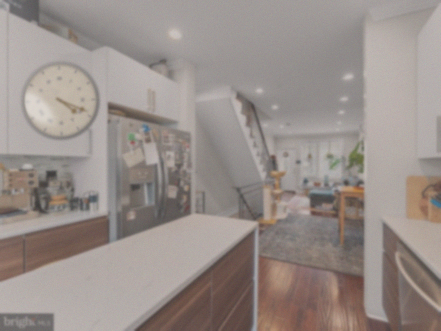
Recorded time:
{"hour": 4, "minute": 19}
